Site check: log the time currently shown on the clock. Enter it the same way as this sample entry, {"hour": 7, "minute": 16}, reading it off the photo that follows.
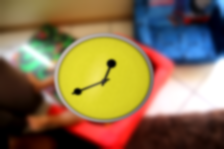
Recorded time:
{"hour": 12, "minute": 41}
